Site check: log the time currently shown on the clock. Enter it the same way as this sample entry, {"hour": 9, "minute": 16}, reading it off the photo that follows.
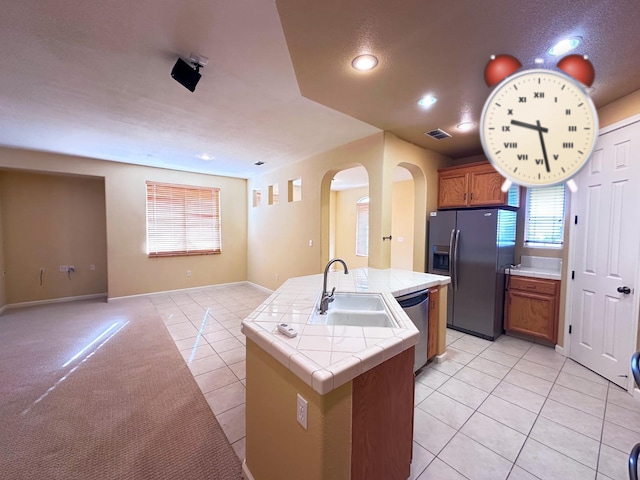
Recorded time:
{"hour": 9, "minute": 28}
